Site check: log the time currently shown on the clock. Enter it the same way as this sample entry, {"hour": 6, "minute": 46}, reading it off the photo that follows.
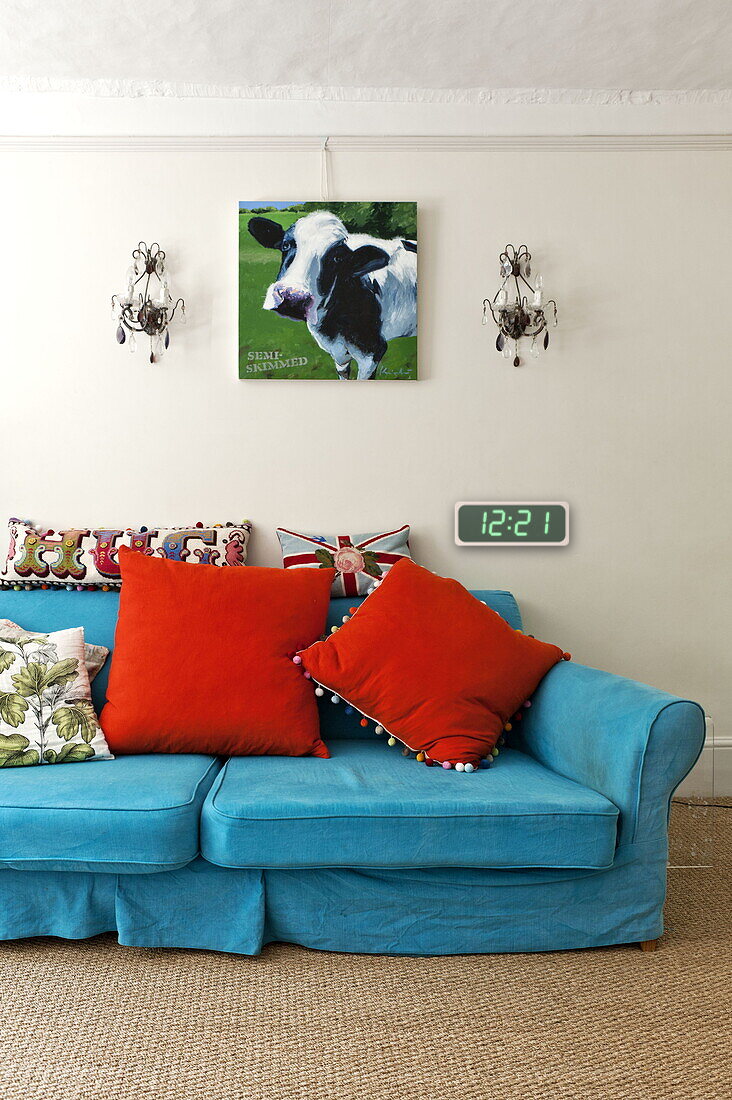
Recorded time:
{"hour": 12, "minute": 21}
